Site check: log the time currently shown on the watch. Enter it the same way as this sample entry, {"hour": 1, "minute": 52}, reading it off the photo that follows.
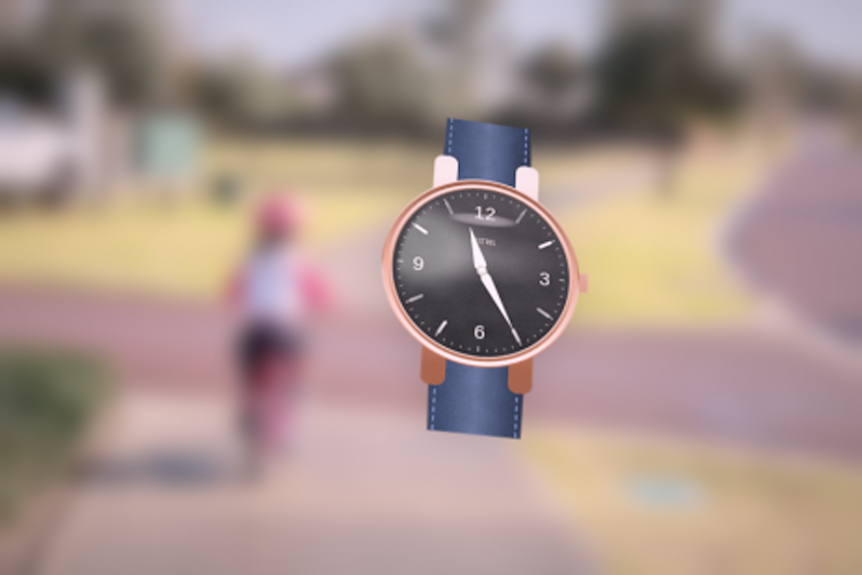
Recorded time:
{"hour": 11, "minute": 25}
